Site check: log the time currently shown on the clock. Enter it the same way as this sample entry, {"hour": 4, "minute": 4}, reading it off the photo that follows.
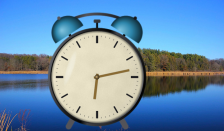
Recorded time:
{"hour": 6, "minute": 13}
